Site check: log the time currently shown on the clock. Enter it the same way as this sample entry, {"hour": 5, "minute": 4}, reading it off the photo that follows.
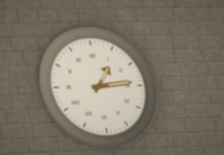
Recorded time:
{"hour": 1, "minute": 14}
